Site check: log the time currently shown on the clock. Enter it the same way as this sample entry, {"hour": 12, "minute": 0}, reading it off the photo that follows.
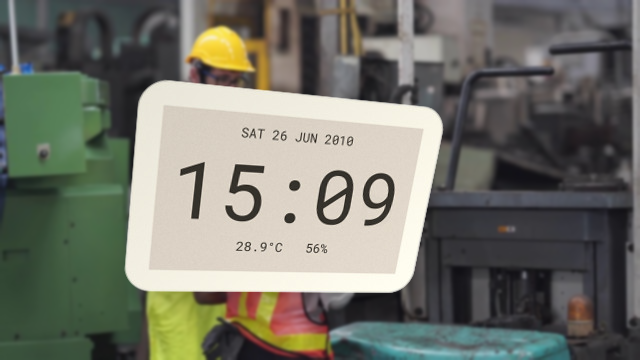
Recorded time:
{"hour": 15, "minute": 9}
